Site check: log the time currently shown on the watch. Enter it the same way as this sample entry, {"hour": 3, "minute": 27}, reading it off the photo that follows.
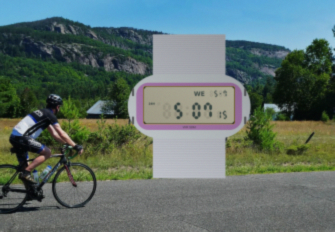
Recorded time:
{"hour": 5, "minute": 7}
